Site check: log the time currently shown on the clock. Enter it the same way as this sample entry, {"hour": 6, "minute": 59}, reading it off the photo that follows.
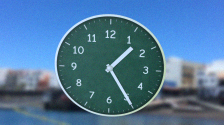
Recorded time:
{"hour": 1, "minute": 25}
